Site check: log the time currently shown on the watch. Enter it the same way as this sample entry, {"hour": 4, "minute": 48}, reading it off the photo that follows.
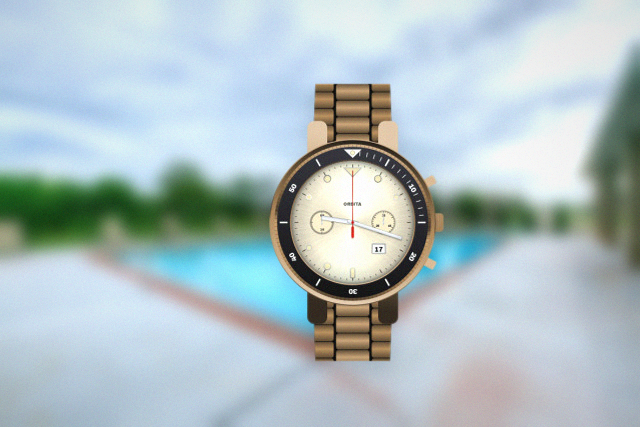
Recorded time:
{"hour": 9, "minute": 18}
